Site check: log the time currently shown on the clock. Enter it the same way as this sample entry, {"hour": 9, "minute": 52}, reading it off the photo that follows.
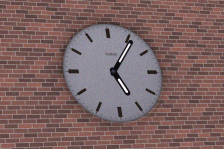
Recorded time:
{"hour": 5, "minute": 6}
